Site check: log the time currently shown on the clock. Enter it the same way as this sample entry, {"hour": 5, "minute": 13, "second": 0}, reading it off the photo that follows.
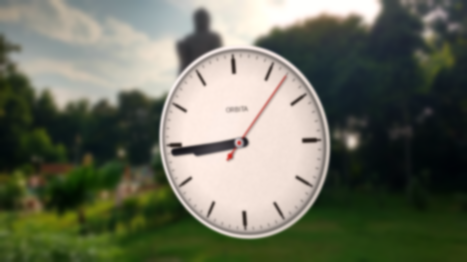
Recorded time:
{"hour": 8, "minute": 44, "second": 7}
